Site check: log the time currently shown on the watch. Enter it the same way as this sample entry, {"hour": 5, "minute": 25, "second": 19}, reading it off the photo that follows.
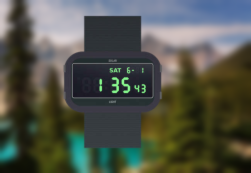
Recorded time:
{"hour": 1, "minute": 35, "second": 43}
